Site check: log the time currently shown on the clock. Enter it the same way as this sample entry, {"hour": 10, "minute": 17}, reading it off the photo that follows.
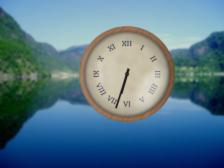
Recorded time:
{"hour": 6, "minute": 33}
